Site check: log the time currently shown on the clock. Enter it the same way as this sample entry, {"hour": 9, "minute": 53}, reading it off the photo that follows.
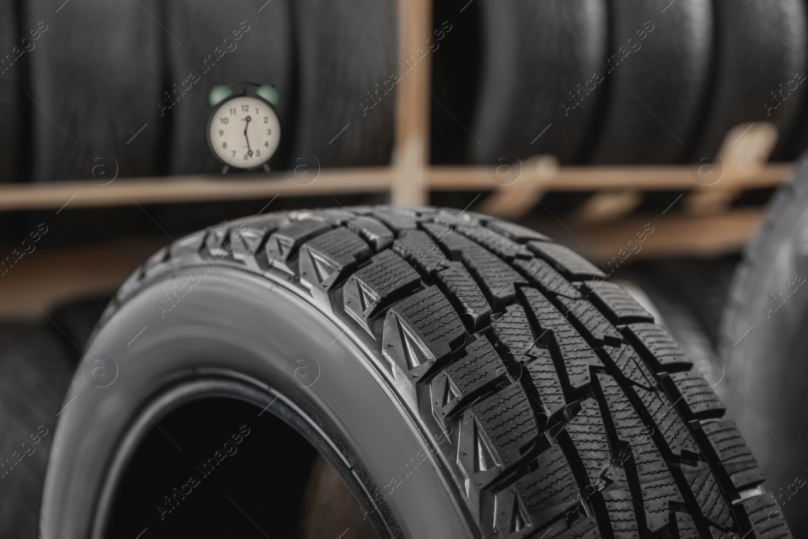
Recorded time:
{"hour": 12, "minute": 28}
